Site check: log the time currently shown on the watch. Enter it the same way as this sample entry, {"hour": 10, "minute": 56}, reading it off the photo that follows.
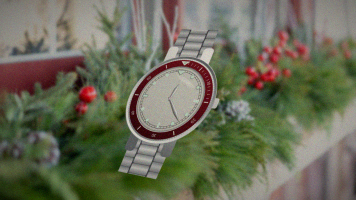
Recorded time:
{"hour": 12, "minute": 23}
